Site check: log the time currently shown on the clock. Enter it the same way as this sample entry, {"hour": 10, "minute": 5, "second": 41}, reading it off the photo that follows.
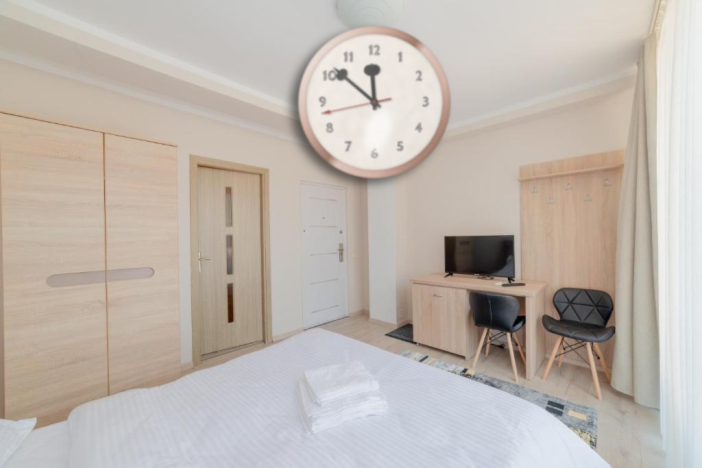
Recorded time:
{"hour": 11, "minute": 51, "second": 43}
